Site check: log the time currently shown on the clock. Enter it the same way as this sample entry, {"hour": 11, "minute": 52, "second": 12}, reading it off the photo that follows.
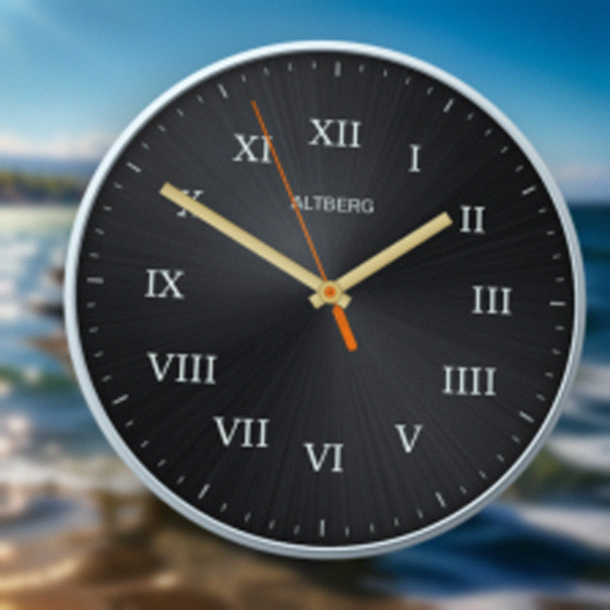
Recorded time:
{"hour": 1, "minute": 49, "second": 56}
